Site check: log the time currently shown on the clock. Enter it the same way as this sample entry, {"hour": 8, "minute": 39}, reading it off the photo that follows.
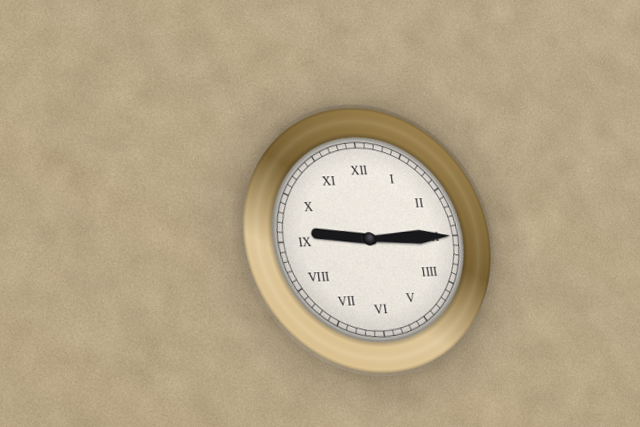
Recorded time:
{"hour": 9, "minute": 15}
